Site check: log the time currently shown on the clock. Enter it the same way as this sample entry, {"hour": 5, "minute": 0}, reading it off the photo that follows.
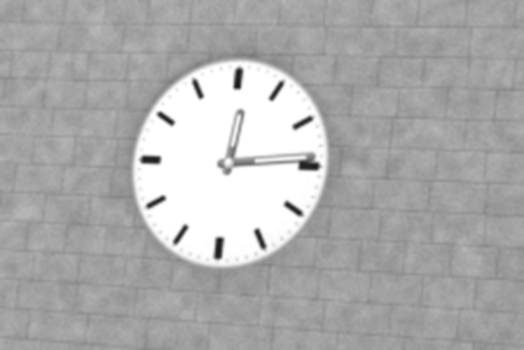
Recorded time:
{"hour": 12, "minute": 14}
